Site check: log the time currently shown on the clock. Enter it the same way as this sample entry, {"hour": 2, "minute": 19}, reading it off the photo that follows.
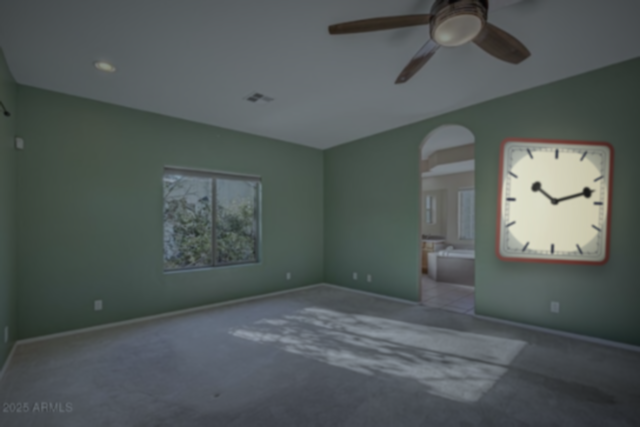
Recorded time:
{"hour": 10, "minute": 12}
